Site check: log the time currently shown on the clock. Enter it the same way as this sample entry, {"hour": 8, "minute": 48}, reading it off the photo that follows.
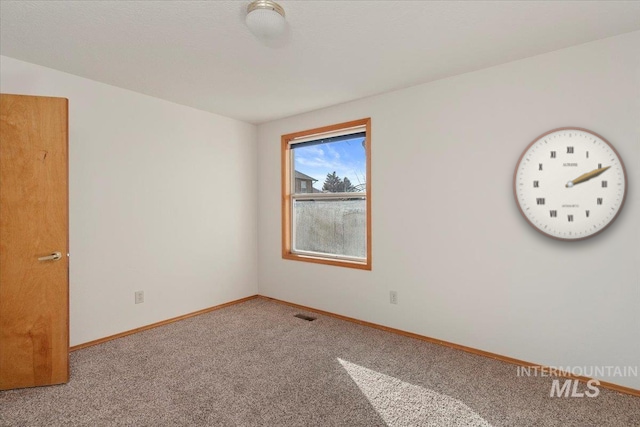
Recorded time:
{"hour": 2, "minute": 11}
